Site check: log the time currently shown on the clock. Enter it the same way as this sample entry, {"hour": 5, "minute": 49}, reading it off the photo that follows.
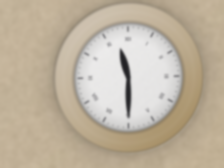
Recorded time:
{"hour": 11, "minute": 30}
